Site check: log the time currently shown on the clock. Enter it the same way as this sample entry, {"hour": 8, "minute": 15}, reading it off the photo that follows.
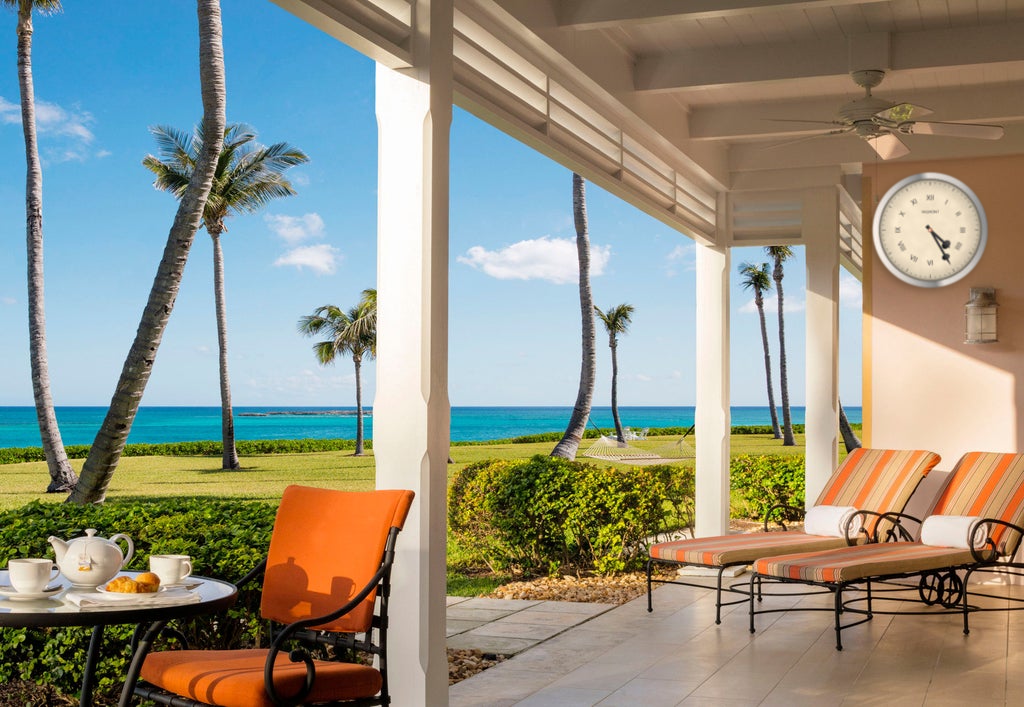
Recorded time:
{"hour": 4, "minute": 25}
